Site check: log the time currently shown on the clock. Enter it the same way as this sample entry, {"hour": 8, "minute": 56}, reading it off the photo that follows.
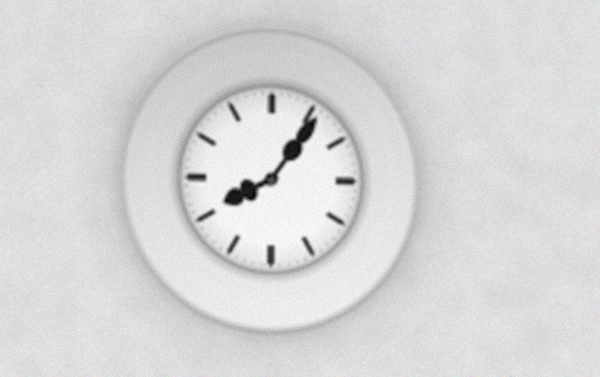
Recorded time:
{"hour": 8, "minute": 6}
